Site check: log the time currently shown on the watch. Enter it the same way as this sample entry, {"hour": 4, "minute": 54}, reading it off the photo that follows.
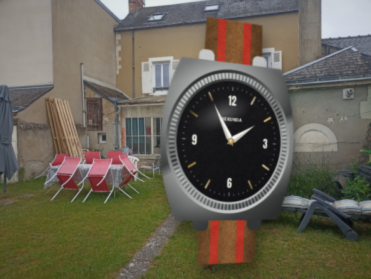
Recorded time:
{"hour": 1, "minute": 55}
